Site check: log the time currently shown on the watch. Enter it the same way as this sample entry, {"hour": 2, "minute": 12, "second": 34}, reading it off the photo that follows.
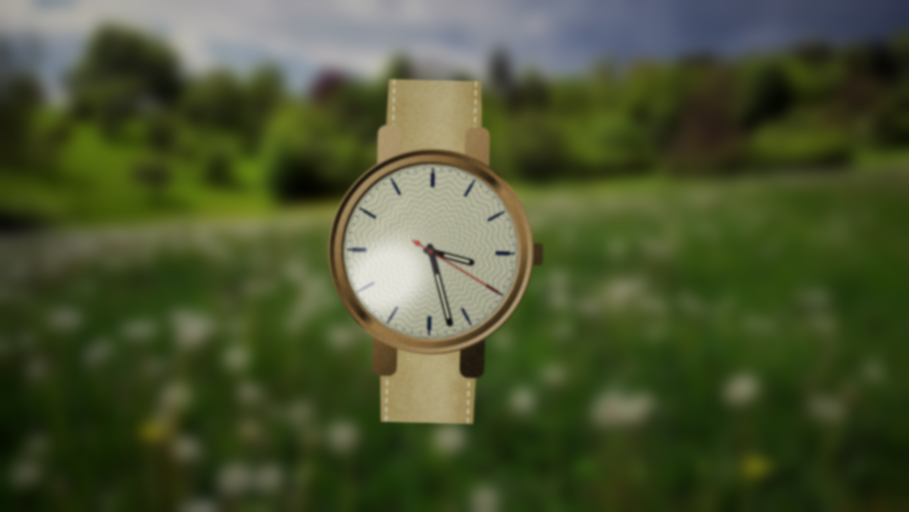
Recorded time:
{"hour": 3, "minute": 27, "second": 20}
